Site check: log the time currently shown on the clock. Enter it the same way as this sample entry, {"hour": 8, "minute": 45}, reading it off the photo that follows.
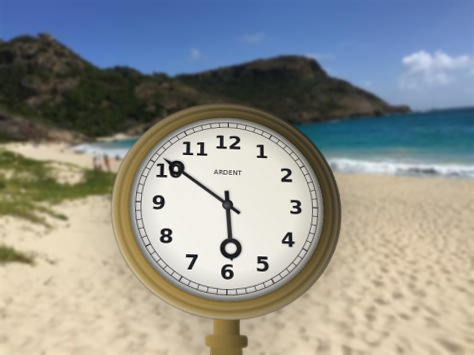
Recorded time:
{"hour": 5, "minute": 51}
